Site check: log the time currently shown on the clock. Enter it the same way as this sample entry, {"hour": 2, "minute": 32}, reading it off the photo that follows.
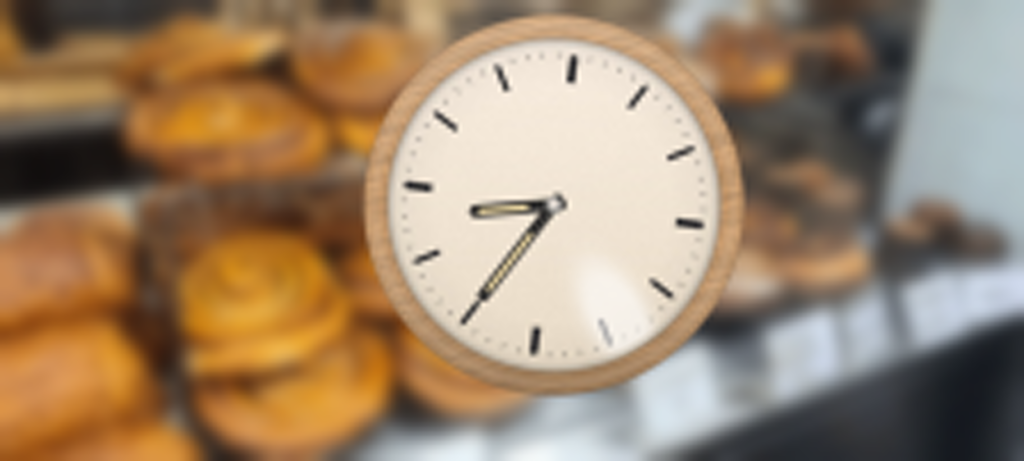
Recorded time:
{"hour": 8, "minute": 35}
